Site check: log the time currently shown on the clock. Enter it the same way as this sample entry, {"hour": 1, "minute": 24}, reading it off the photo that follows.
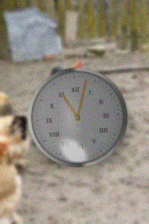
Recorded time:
{"hour": 11, "minute": 3}
